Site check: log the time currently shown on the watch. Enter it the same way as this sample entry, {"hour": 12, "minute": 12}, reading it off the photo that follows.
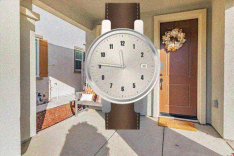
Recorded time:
{"hour": 11, "minute": 46}
